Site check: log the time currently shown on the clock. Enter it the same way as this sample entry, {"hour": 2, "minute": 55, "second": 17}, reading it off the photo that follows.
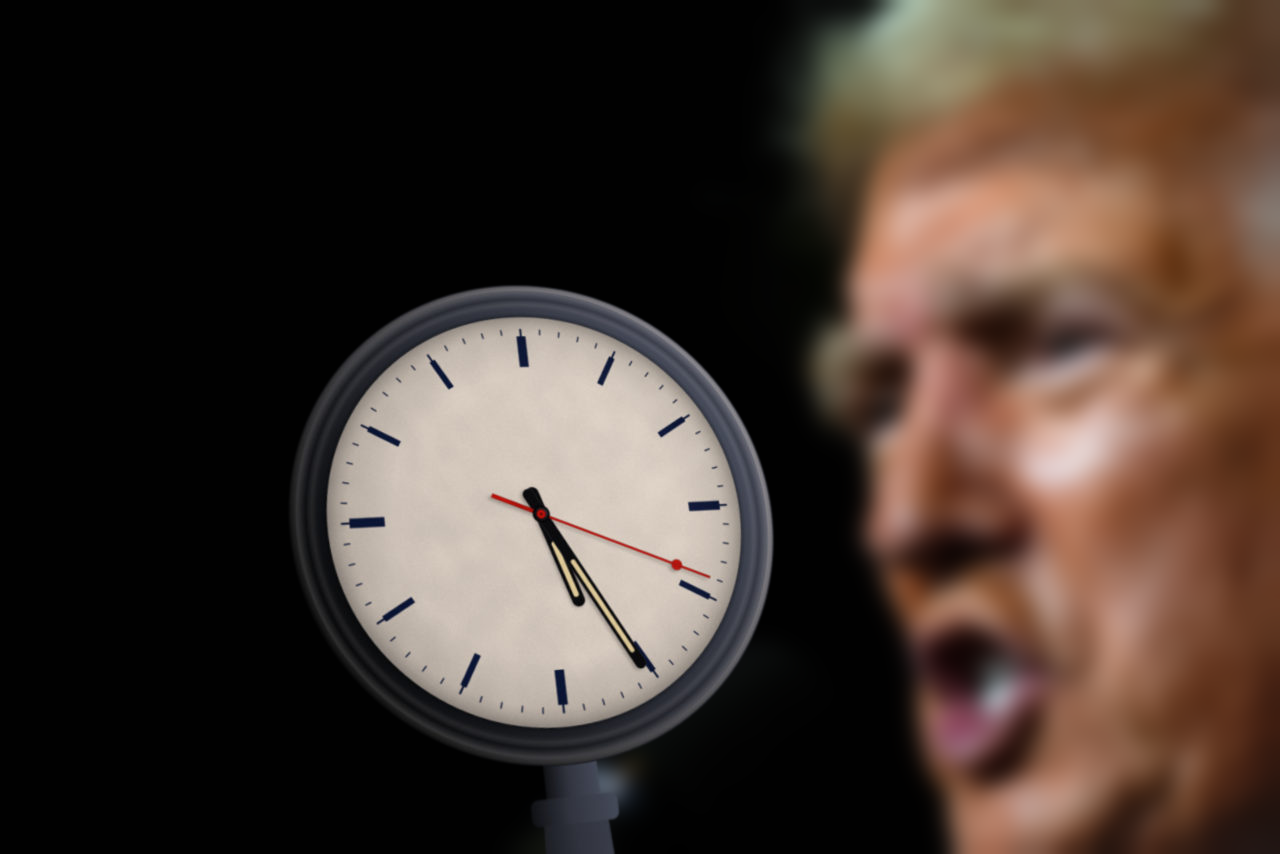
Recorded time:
{"hour": 5, "minute": 25, "second": 19}
